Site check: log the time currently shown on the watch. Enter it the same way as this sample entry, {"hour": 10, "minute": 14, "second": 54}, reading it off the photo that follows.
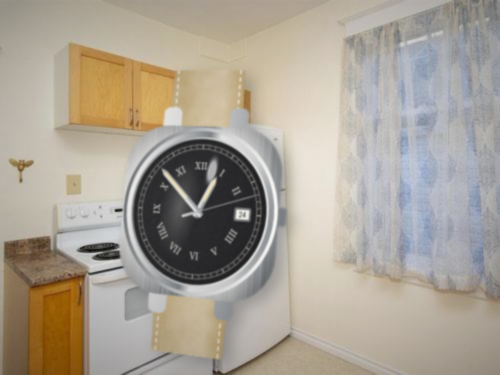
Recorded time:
{"hour": 12, "minute": 52, "second": 12}
